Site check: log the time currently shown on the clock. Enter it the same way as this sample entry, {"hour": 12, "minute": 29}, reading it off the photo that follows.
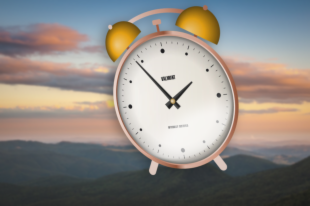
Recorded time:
{"hour": 1, "minute": 54}
